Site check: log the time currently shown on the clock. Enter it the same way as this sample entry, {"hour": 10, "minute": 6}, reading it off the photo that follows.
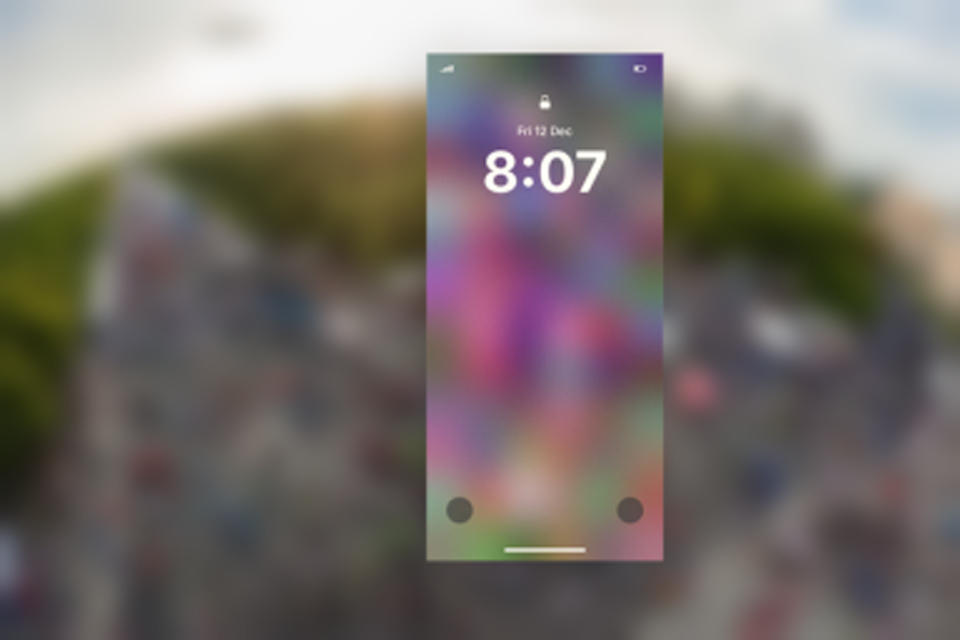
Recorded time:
{"hour": 8, "minute": 7}
